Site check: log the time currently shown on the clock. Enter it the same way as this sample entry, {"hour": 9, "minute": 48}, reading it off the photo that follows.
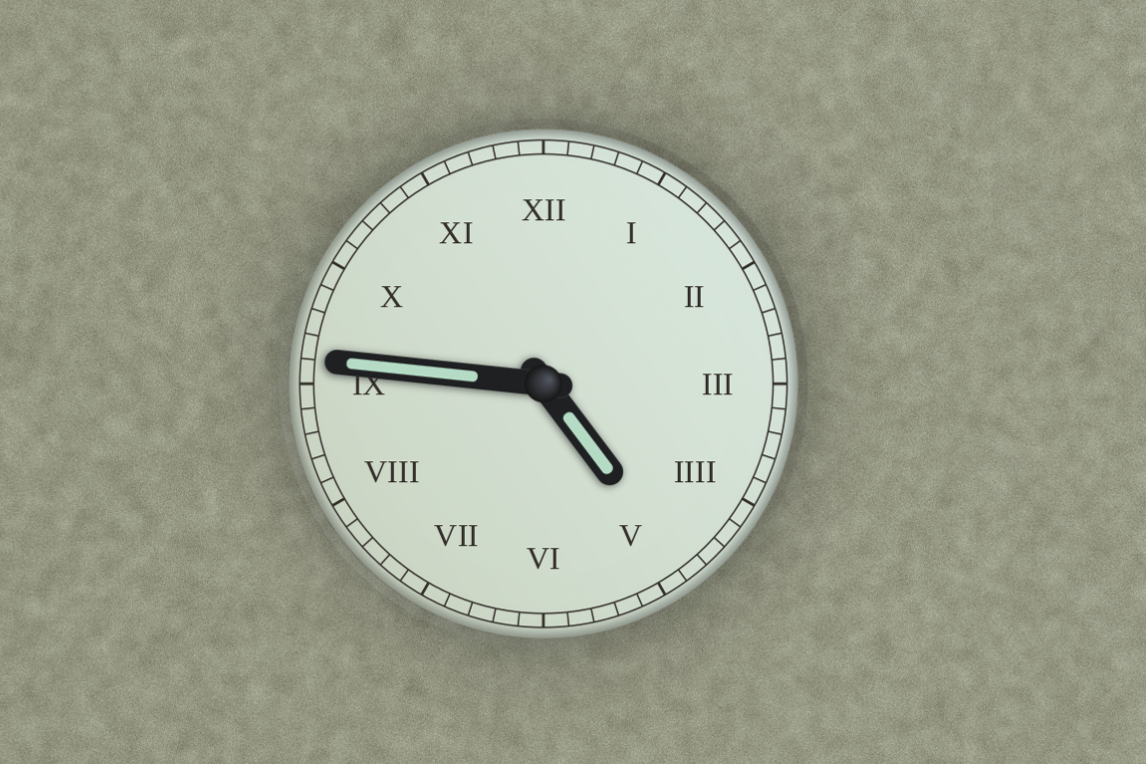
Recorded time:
{"hour": 4, "minute": 46}
